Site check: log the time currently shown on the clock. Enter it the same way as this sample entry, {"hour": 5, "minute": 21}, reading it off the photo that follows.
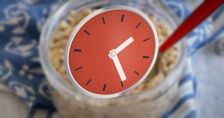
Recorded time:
{"hour": 1, "minute": 24}
